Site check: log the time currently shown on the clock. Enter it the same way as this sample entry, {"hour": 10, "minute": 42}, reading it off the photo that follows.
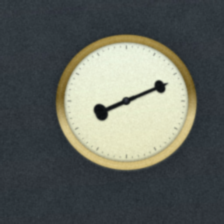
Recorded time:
{"hour": 8, "minute": 11}
